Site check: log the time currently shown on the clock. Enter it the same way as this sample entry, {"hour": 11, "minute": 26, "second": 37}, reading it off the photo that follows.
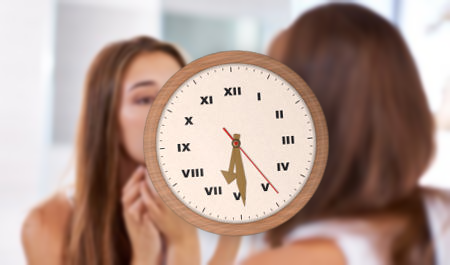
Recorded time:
{"hour": 6, "minute": 29, "second": 24}
